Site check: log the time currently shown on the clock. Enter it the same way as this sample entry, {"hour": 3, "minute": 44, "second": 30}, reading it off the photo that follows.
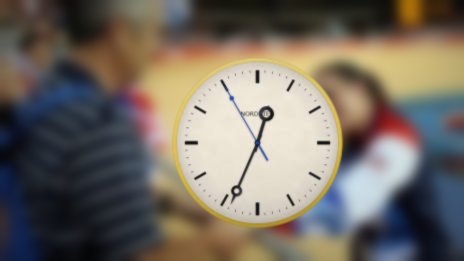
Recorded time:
{"hour": 12, "minute": 33, "second": 55}
